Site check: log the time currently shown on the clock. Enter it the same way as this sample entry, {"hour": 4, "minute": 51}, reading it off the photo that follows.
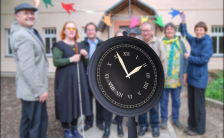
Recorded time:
{"hour": 1, "minute": 56}
